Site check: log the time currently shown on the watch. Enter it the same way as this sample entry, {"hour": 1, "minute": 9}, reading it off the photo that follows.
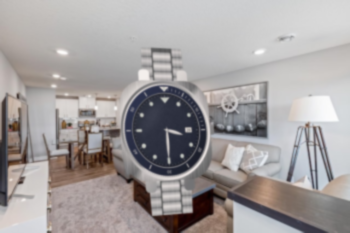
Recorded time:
{"hour": 3, "minute": 30}
